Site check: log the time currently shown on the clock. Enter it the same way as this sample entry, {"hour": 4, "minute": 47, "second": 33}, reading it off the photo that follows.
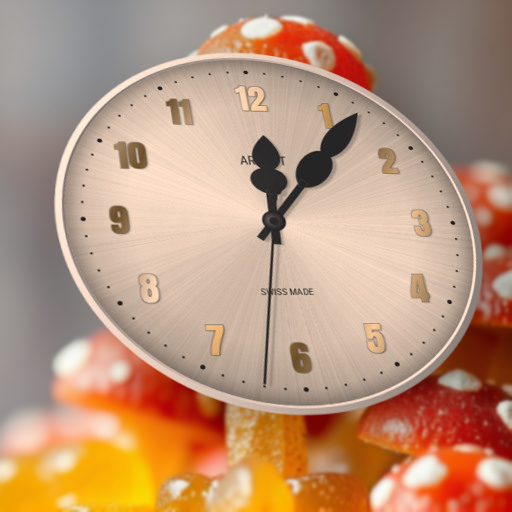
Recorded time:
{"hour": 12, "minute": 6, "second": 32}
